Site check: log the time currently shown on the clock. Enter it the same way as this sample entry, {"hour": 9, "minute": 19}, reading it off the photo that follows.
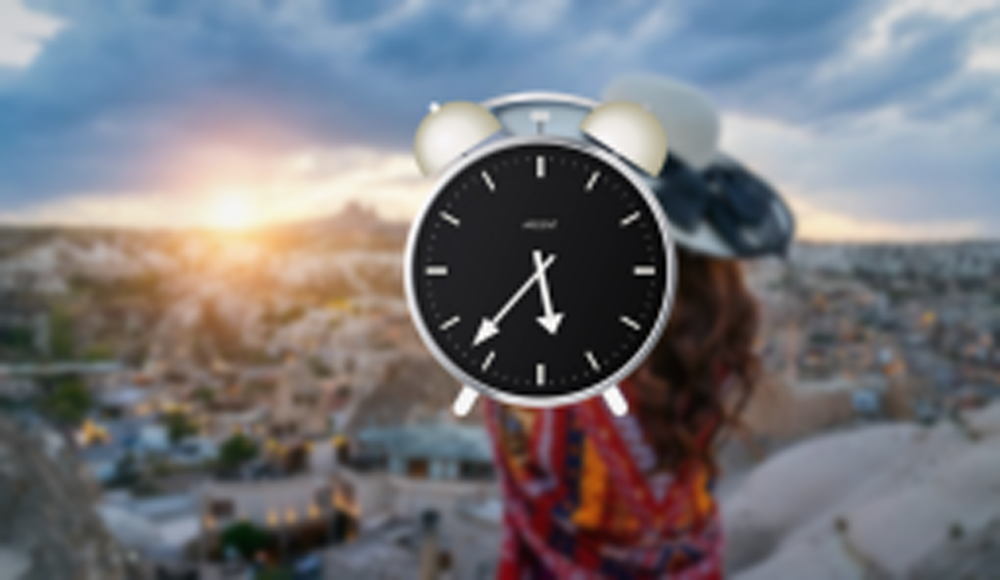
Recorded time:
{"hour": 5, "minute": 37}
